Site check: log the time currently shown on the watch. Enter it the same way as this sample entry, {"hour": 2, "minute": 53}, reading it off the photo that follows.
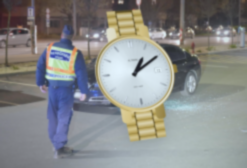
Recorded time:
{"hour": 1, "minute": 10}
